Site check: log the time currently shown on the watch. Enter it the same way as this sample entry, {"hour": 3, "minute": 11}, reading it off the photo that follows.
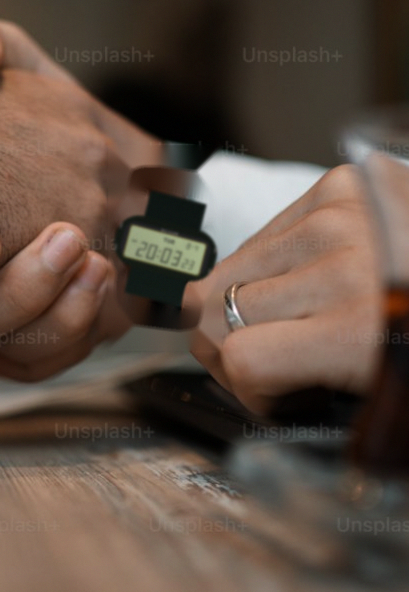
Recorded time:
{"hour": 20, "minute": 3}
